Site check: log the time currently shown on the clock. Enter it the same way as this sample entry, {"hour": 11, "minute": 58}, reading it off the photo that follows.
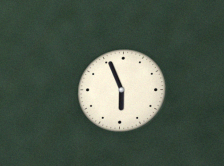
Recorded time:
{"hour": 5, "minute": 56}
